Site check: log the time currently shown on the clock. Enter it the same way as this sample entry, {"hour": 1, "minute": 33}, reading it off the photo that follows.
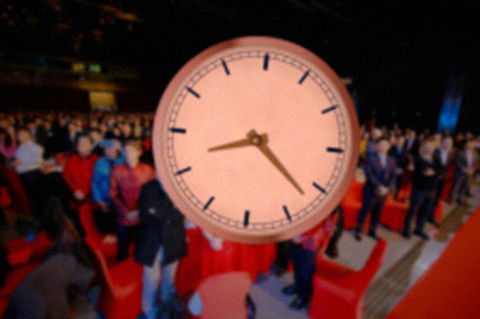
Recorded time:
{"hour": 8, "minute": 22}
